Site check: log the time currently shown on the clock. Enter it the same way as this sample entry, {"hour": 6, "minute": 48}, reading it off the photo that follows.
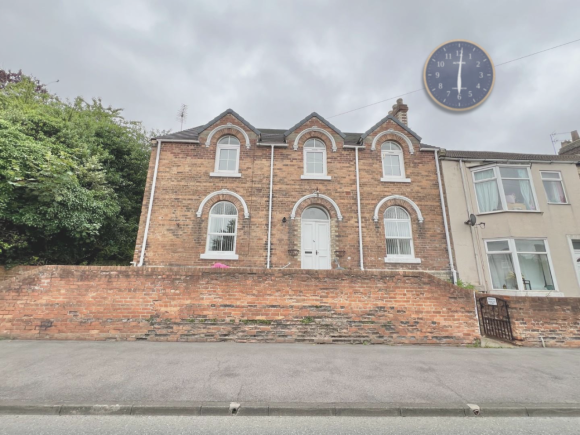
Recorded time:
{"hour": 6, "minute": 1}
